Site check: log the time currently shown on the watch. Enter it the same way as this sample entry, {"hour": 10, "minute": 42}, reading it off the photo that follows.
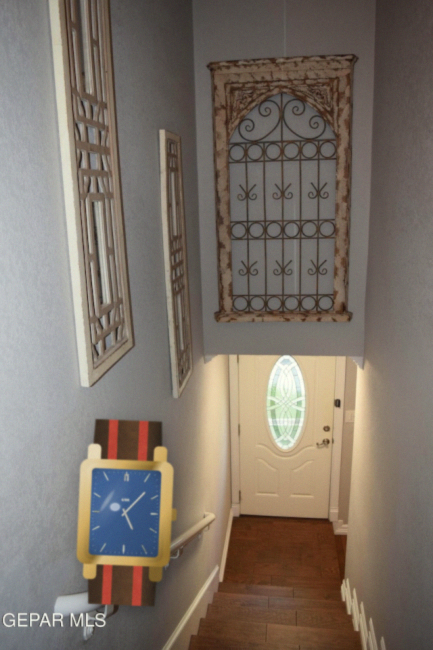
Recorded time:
{"hour": 5, "minute": 7}
